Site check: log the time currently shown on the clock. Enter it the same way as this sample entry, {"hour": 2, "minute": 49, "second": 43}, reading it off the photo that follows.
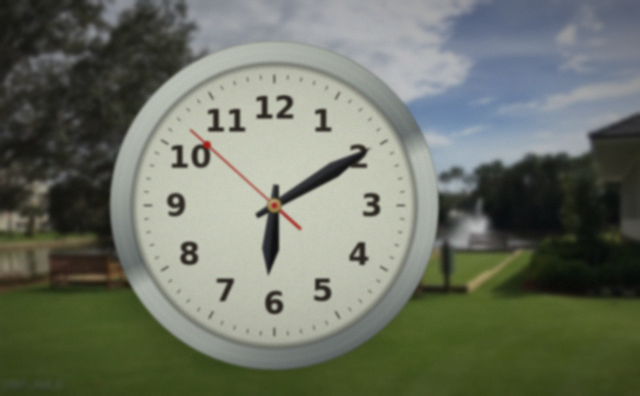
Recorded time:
{"hour": 6, "minute": 9, "second": 52}
